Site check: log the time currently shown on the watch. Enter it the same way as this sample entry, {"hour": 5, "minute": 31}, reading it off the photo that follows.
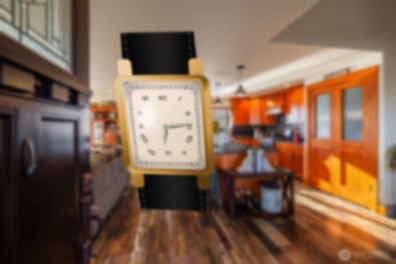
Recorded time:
{"hour": 6, "minute": 14}
